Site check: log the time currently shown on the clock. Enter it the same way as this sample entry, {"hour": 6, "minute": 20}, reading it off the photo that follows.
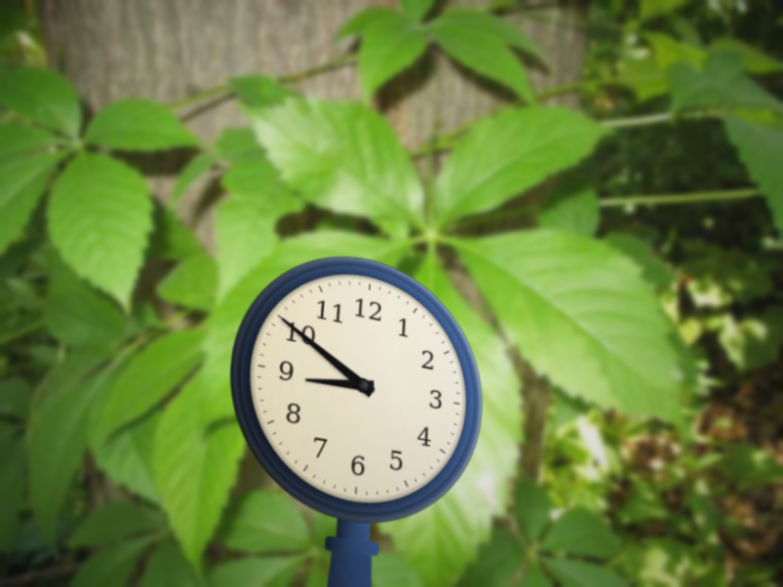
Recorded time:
{"hour": 8, "minute": 50}
